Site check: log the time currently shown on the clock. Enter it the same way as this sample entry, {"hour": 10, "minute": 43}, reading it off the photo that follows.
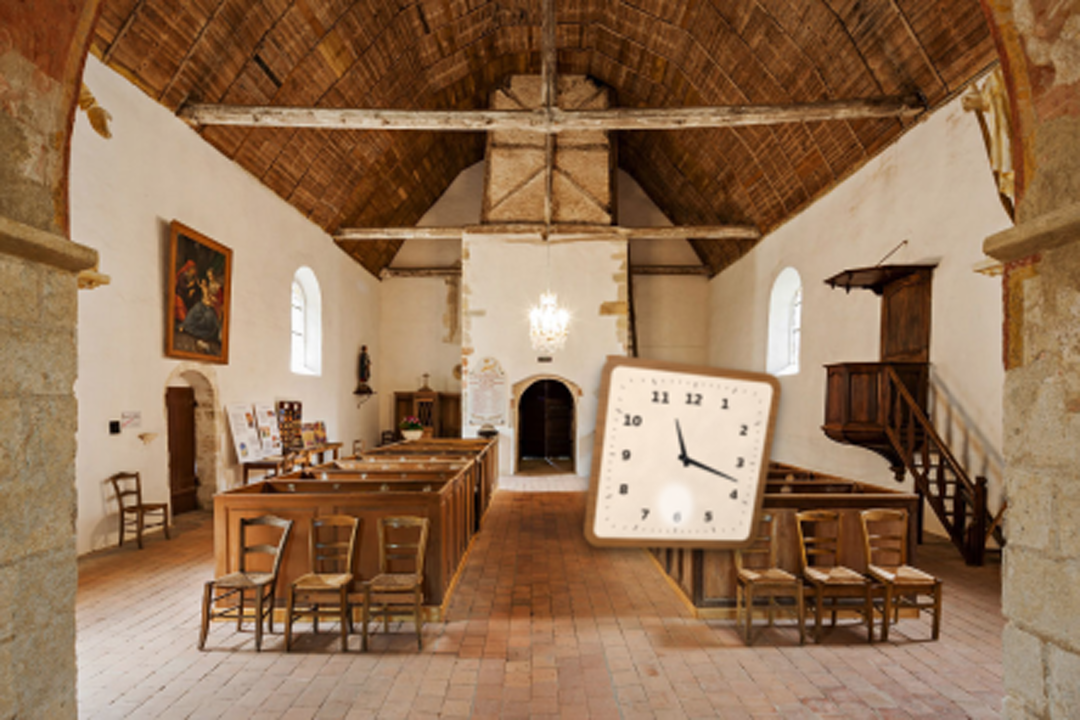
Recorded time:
{"hour": 11, "minute": 18}
